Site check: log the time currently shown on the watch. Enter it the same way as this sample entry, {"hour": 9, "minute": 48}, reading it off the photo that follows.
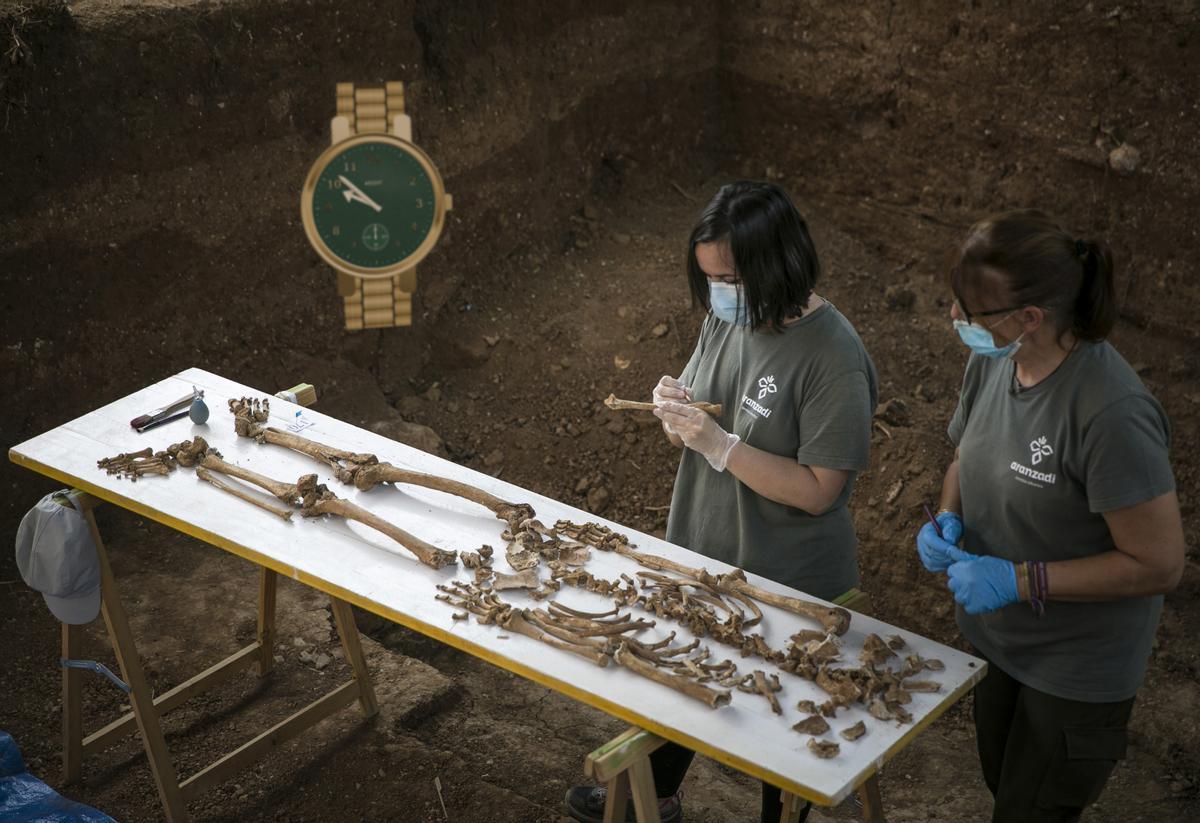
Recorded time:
{"hour": 9, "minute": 52}
